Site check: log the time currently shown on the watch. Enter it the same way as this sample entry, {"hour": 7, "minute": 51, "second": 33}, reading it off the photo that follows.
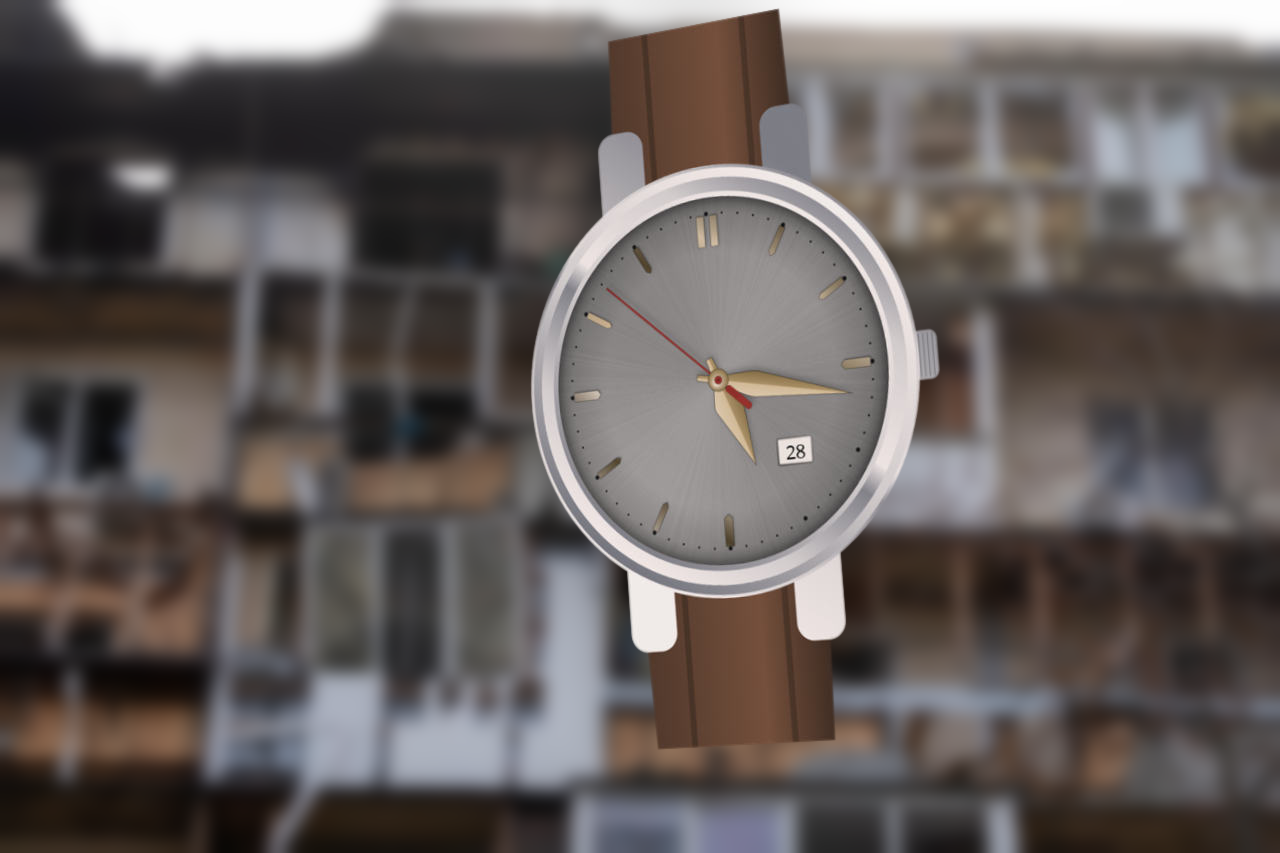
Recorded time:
{"hour": 5, "minute": 16, "second": 52}
